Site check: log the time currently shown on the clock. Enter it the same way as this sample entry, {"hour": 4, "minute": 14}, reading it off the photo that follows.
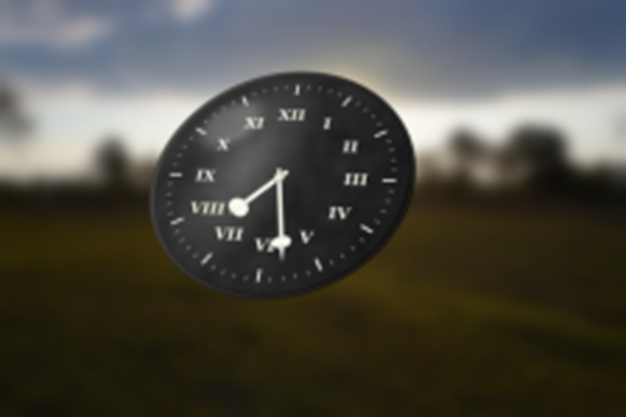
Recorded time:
{"hour": 7, "minute": 28}
